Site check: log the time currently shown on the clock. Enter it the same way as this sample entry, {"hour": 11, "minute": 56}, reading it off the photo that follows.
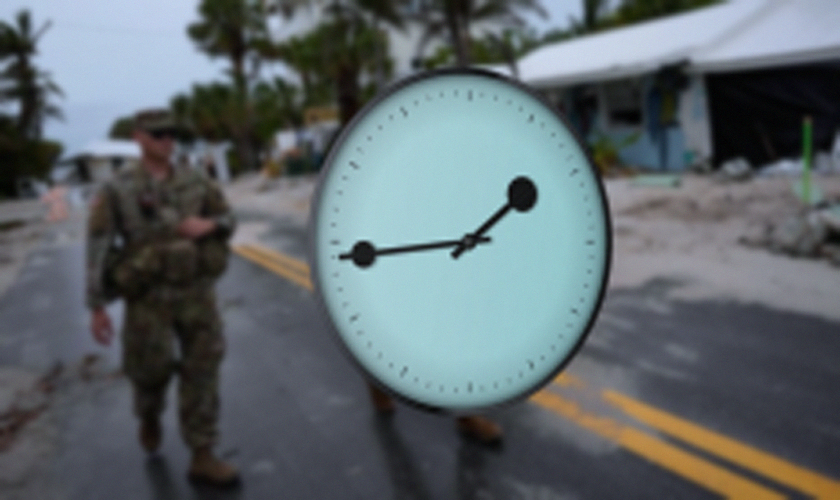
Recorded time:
{"hour": 1, "minute": 44}
